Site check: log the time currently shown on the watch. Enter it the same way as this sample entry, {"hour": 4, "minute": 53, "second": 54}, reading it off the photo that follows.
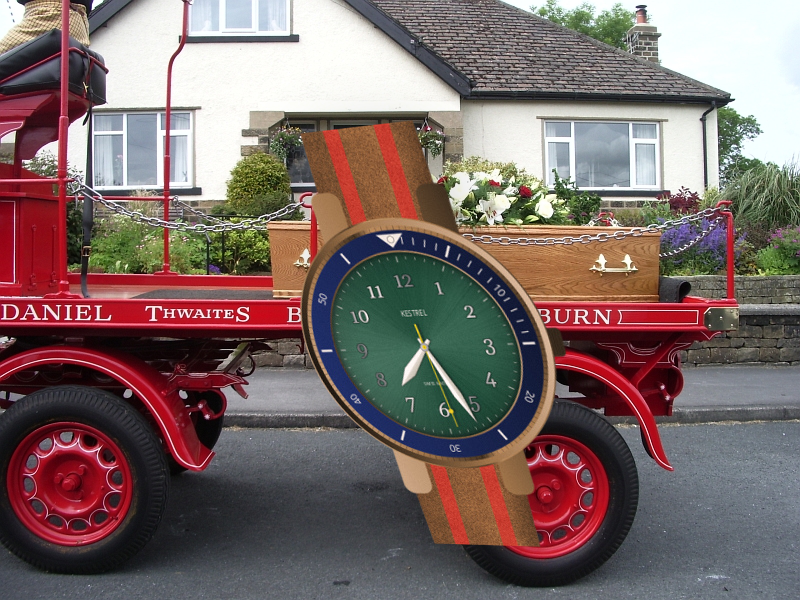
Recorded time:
{"hour": 7, "minute": 26, "second": 29}
